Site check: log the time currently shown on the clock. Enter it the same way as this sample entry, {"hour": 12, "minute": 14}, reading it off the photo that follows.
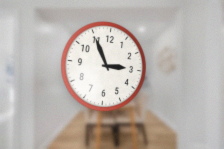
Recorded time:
{"hour": 2, "minute": 55}
